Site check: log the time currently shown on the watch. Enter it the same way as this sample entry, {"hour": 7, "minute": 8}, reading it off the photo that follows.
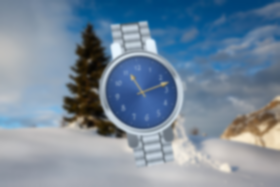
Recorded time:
{"hour": 11, "minute": 13}
